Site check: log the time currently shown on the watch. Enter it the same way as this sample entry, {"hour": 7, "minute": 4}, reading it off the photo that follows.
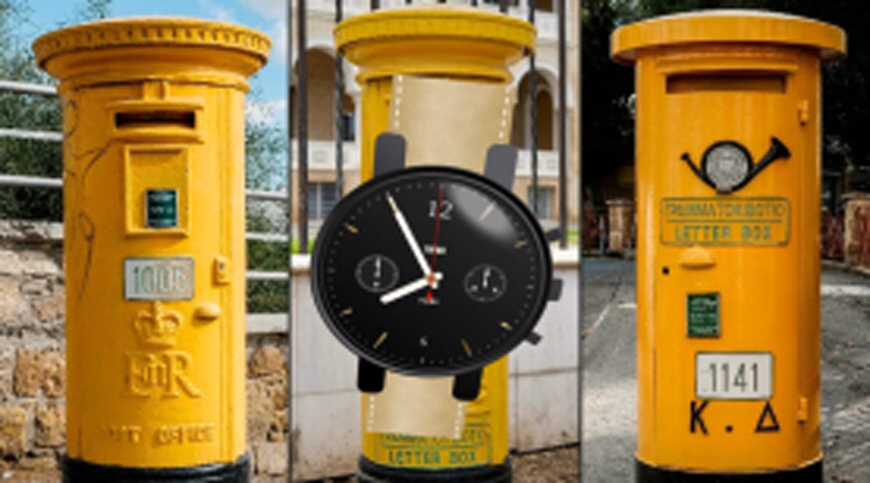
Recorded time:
{"hour": 7, "minute": 55}
